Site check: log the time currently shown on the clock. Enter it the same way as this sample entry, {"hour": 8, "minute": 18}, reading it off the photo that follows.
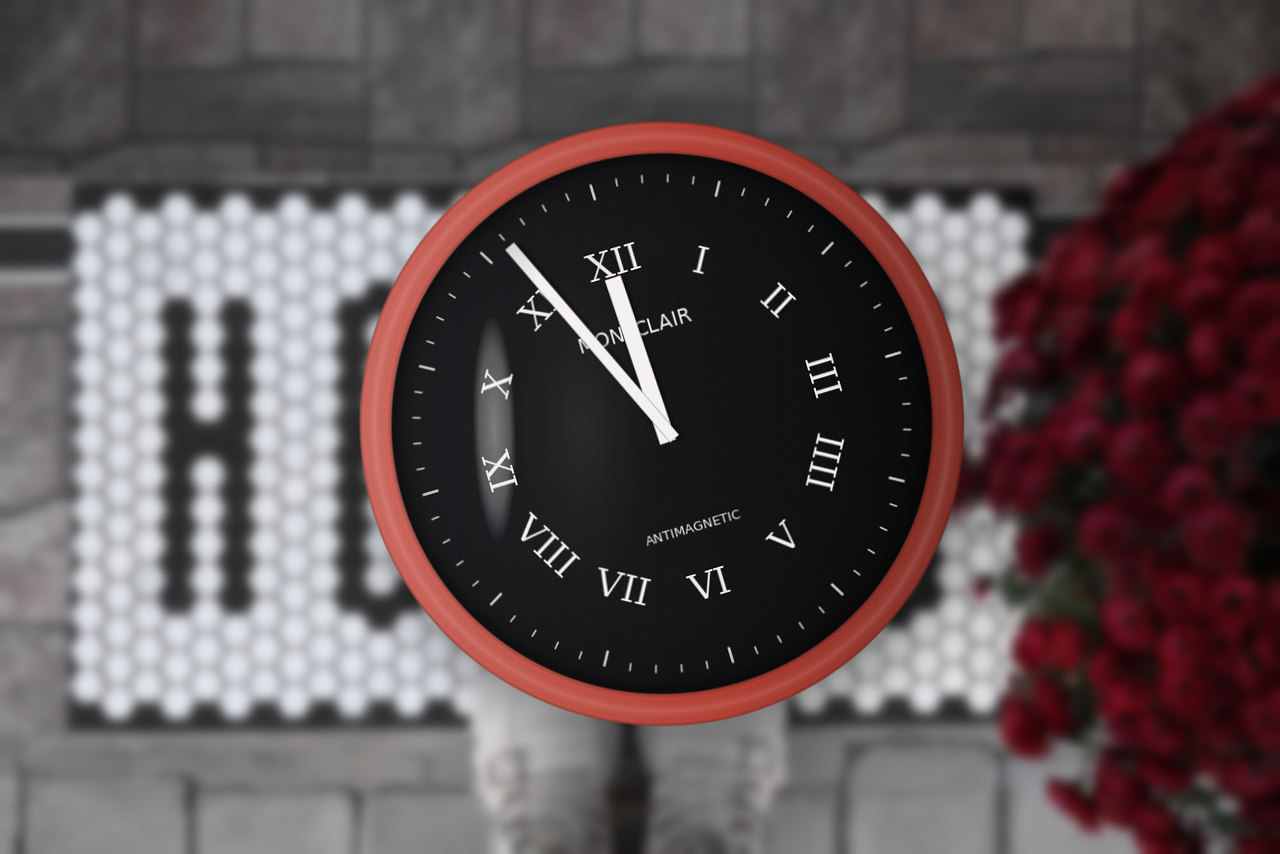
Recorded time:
{"hour": 11, "minute": 56}
